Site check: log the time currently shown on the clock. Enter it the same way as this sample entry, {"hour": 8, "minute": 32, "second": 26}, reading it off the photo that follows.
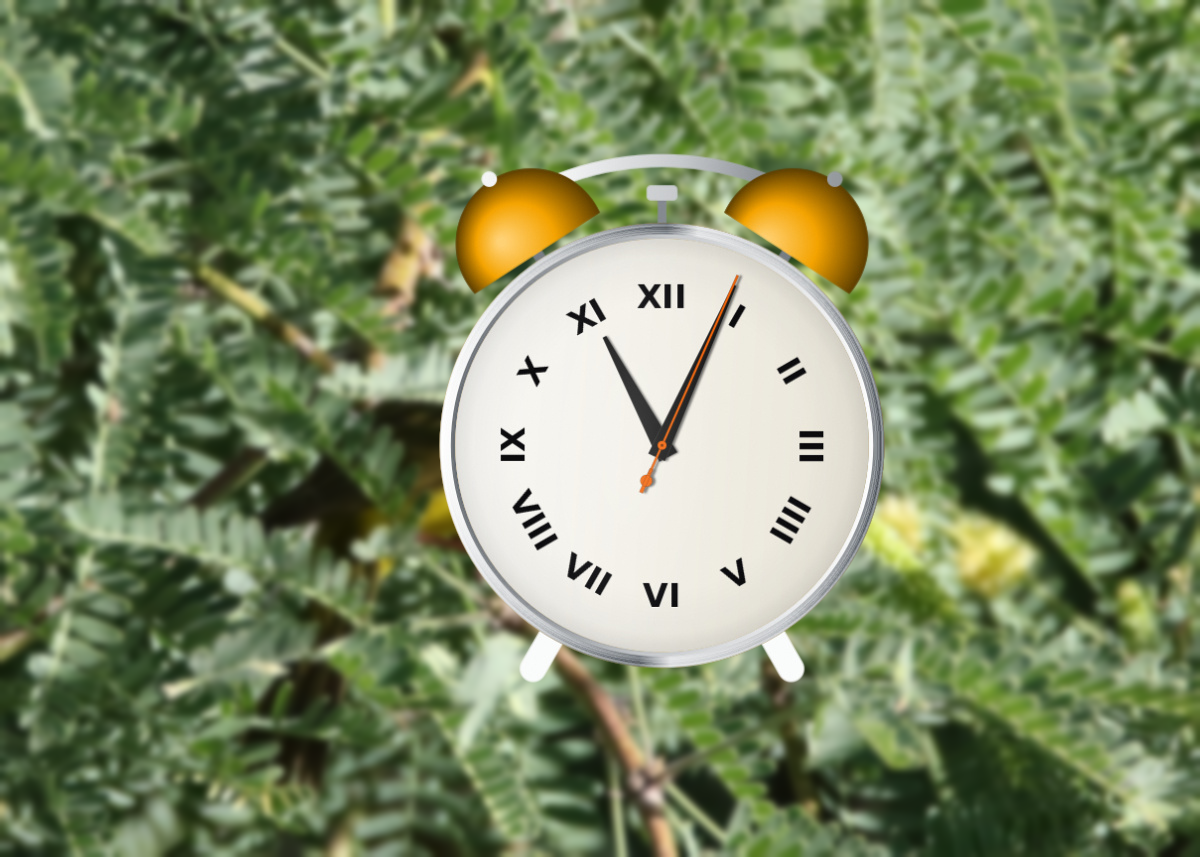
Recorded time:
{"hour": 11, "minute": 4, "second": 4}
